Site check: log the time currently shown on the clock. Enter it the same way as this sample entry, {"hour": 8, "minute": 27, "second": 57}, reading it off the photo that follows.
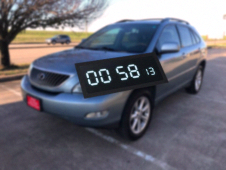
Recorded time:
{"hour": 0, "minute": 58, "second": 13}
